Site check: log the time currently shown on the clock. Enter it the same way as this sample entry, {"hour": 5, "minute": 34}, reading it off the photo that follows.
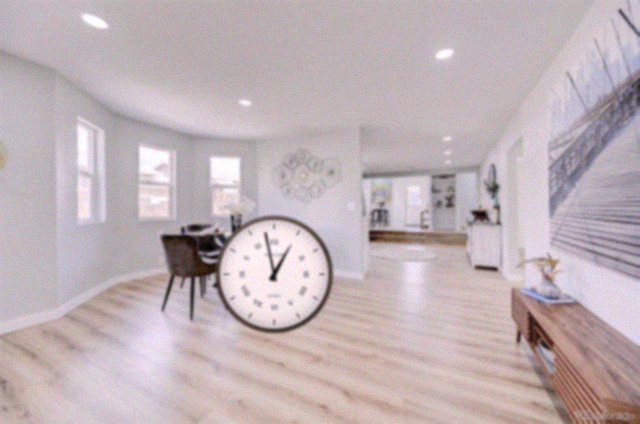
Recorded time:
{"hour": 12, "minute": 58}
